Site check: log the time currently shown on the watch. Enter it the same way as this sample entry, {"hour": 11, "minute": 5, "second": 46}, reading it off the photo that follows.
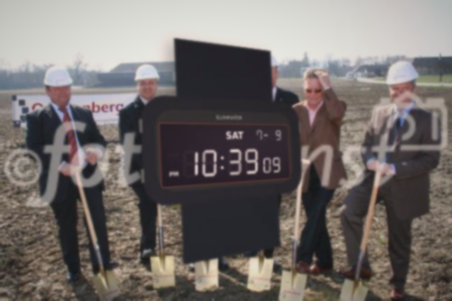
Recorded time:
{"hour": 10, "minute": 39, "second": 9}
